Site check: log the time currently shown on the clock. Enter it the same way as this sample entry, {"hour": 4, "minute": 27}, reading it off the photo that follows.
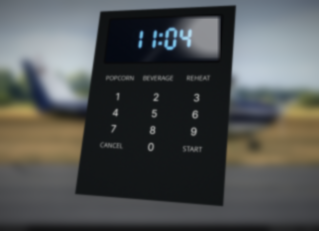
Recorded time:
{"hour": 11, "minute": 4}
